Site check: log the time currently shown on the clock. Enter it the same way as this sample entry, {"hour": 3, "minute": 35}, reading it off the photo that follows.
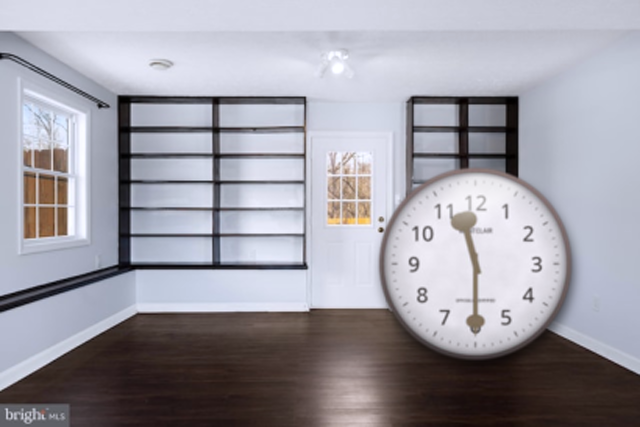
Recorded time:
{"hour": 11, "minute": 30}
